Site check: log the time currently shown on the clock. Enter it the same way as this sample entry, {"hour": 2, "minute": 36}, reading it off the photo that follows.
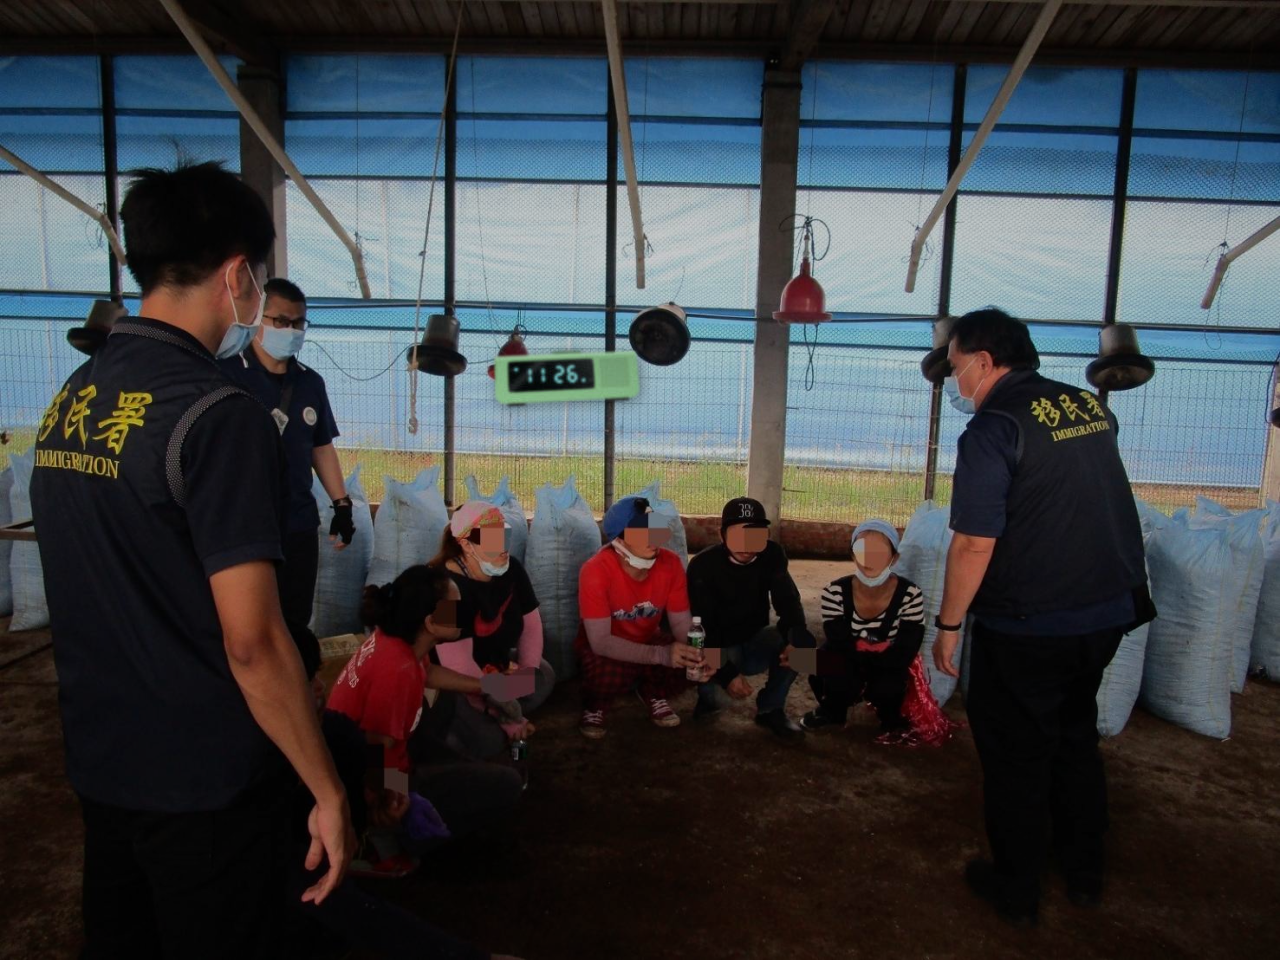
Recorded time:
{"hour": 11, "minute": 26}
